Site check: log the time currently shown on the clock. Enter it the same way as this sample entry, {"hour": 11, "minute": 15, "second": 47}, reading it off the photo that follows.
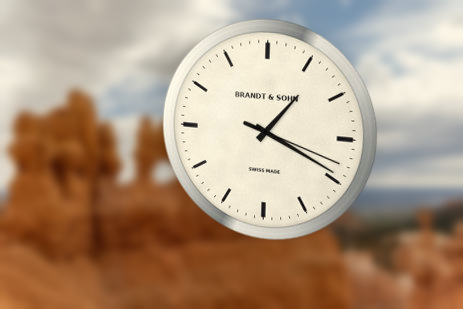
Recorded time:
{"hour": 1, "minute": 19, "second": 18}
